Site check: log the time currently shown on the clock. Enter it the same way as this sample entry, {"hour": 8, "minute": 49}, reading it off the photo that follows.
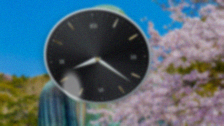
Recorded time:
{"hour": 8, "minute": 22}
